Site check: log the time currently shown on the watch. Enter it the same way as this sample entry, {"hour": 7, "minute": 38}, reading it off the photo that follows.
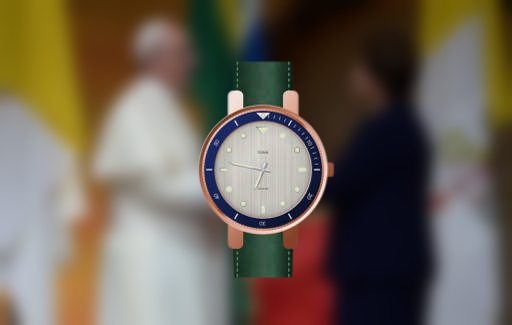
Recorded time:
{"hour": 6, "minute": 47}
